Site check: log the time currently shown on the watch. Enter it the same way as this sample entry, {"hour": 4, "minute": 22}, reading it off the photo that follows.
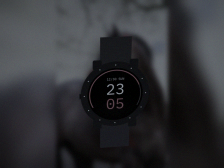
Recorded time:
{"hour": 23, "minute": 5}
